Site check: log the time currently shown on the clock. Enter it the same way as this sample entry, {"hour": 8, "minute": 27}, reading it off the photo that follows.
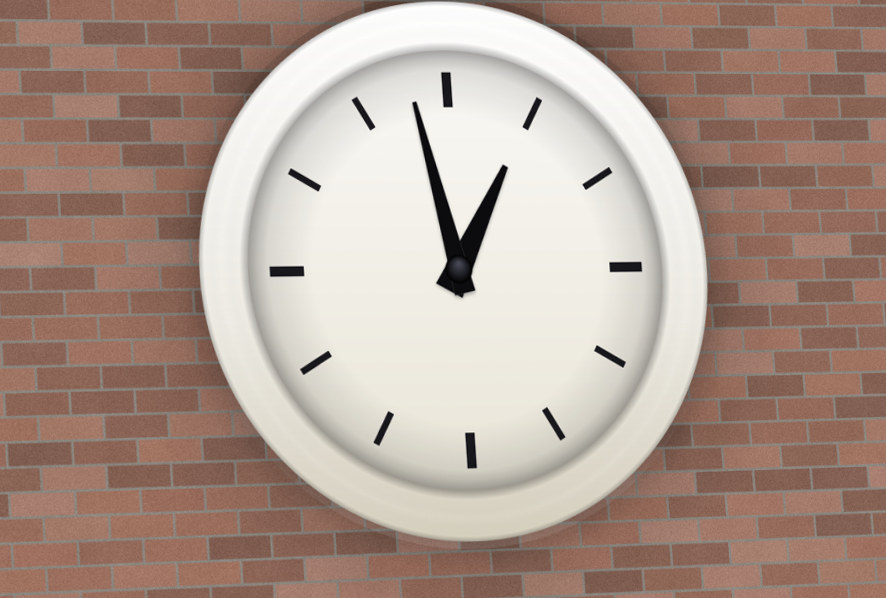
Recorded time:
{"hour": 12, "minute": 58}
